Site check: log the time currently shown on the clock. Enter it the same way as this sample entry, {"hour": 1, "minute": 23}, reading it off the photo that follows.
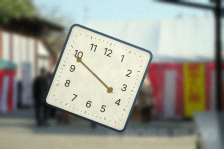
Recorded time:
{"hour": 3, "minute": 49}
